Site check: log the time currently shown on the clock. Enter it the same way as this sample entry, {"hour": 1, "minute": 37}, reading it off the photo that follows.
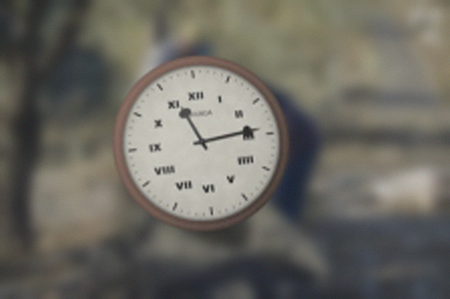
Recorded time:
{"hour": 11, "minute": 14}
